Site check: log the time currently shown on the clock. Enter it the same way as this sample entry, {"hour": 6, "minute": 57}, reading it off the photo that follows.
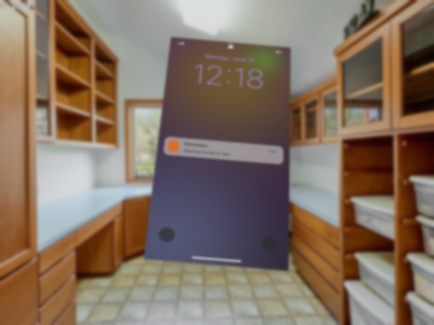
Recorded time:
{"hour": 12, "minute": 18}
